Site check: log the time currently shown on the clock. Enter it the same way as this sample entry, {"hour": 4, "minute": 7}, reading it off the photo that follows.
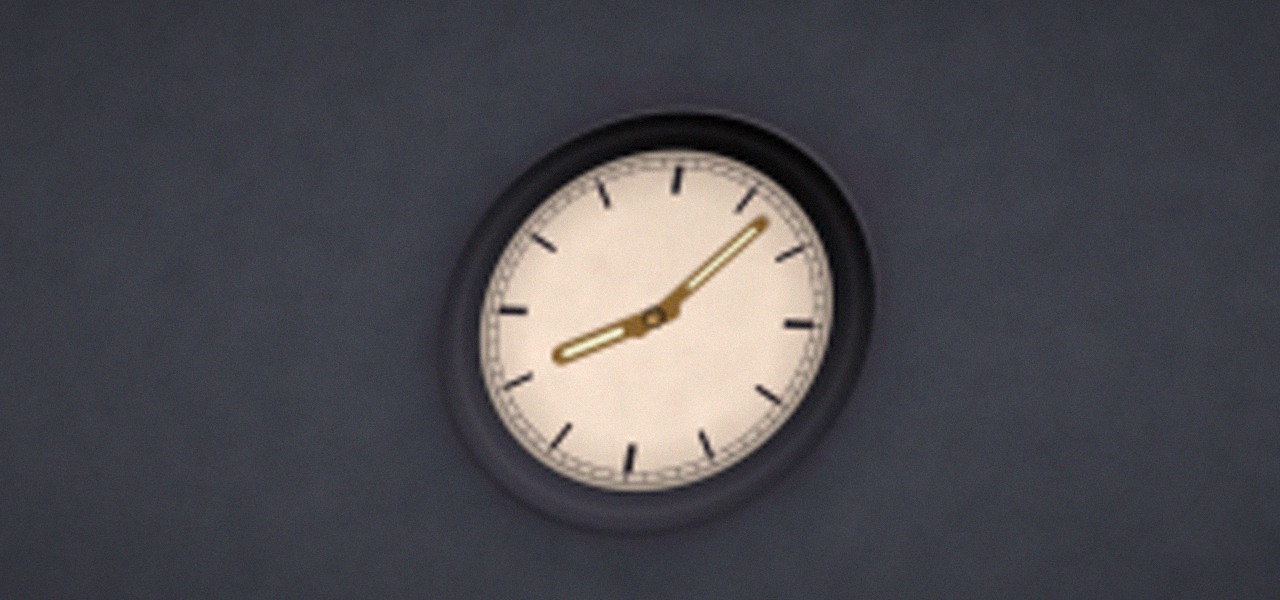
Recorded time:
{"hour": 8, "minute": 7}
